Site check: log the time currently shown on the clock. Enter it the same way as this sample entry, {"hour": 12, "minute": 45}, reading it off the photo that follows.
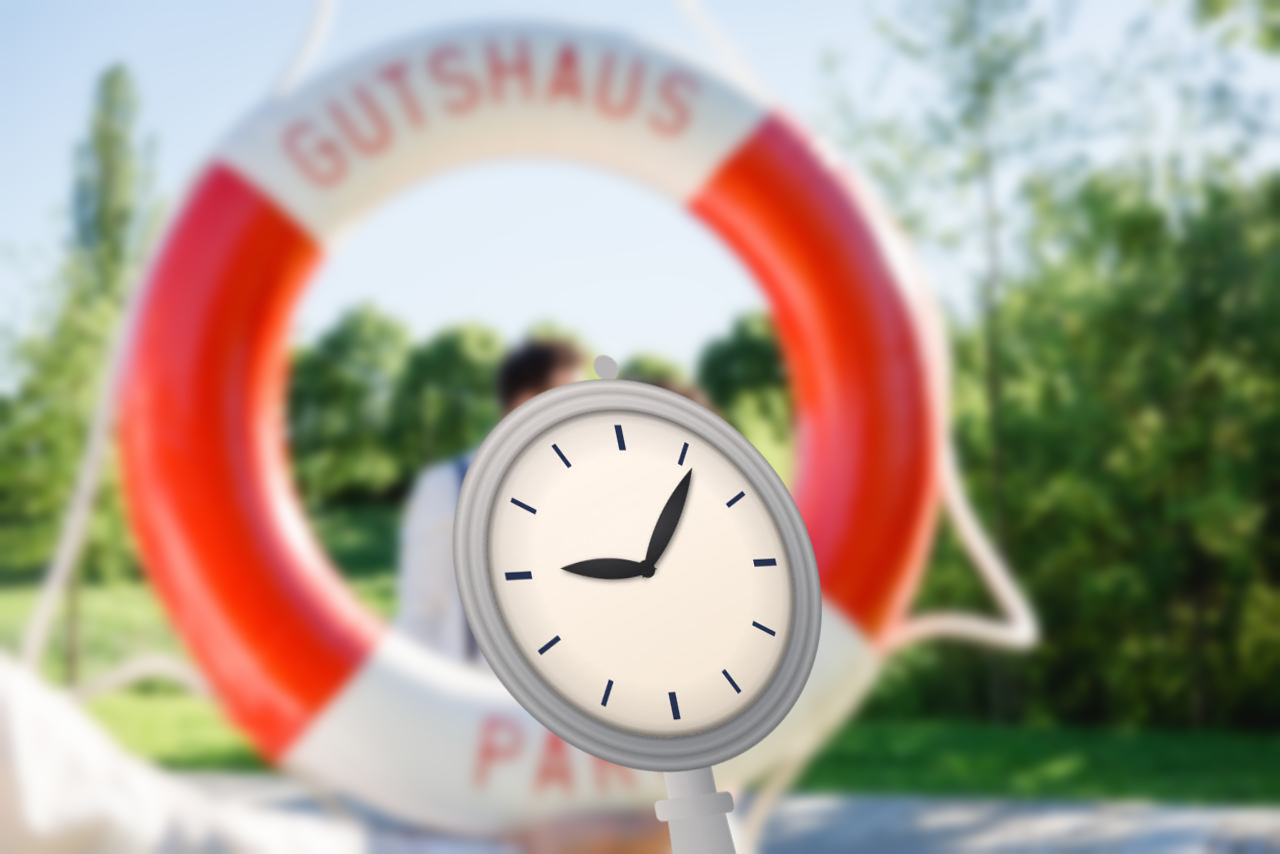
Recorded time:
{"hour": 9, "minute": 6}
